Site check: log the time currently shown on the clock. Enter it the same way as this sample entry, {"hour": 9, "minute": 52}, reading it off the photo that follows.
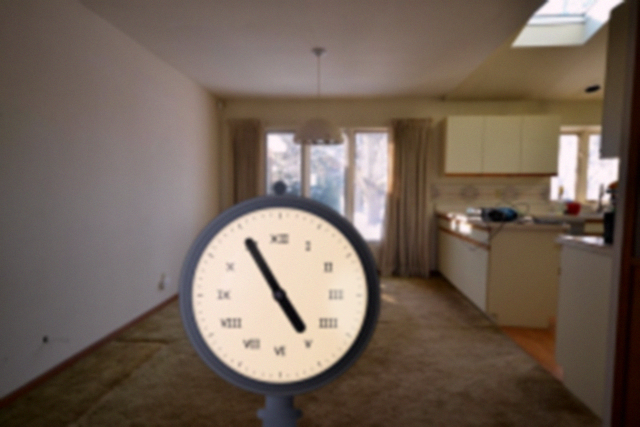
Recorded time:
{"hour": 4, "minute": 55}
